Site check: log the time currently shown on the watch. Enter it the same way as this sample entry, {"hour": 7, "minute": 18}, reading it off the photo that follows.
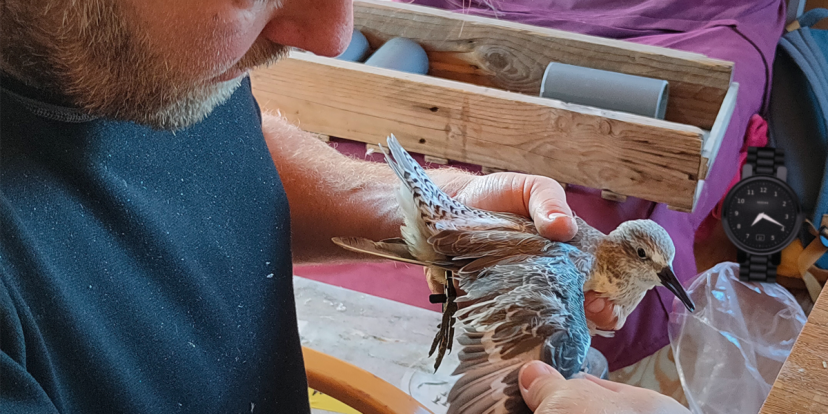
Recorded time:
{"hour": 7, "minute": 19}
